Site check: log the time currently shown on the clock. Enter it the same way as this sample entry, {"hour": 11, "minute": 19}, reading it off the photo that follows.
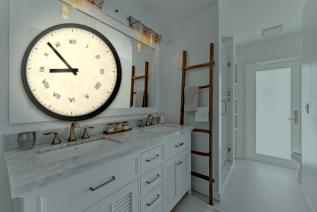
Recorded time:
{"hour": 8, "minute": 53}
